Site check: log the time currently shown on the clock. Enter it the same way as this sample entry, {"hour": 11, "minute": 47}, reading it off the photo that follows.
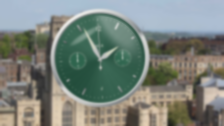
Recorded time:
{"hour": 1, "minute": 56}
